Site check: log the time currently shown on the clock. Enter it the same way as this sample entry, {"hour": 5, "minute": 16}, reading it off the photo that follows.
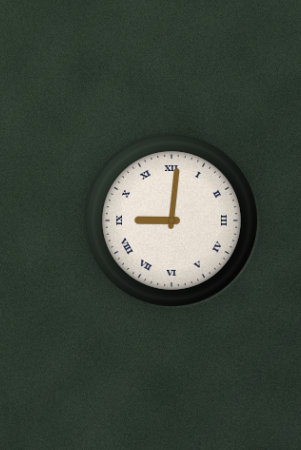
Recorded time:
{"hour": 9, "minute": 1}
